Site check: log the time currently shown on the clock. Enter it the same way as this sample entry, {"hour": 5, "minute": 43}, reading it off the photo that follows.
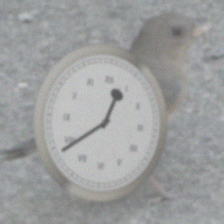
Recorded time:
{"hour": 12, "minute": 39}
